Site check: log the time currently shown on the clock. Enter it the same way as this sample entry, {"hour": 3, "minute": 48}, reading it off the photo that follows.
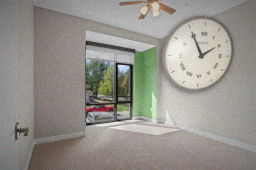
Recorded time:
{"hour": 1, "minute": 55}
